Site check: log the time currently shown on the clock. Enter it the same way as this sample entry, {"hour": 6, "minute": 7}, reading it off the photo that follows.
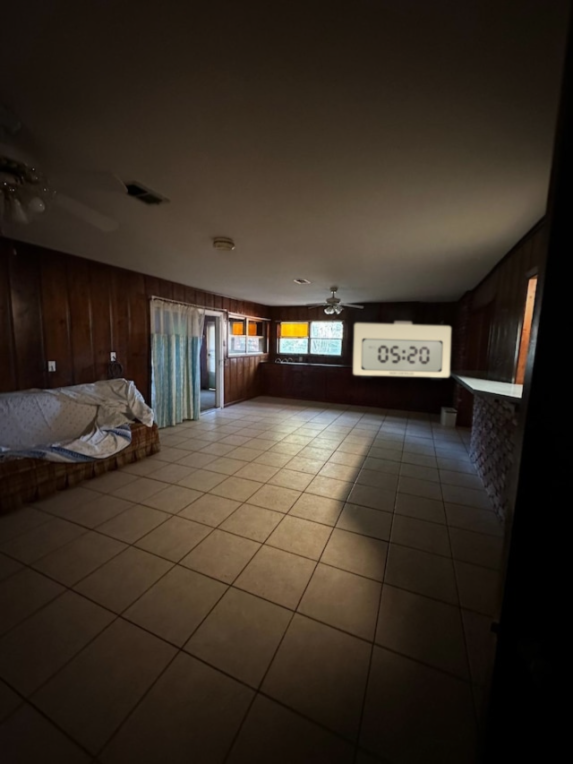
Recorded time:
{"hour": 5, "minute": 20}
